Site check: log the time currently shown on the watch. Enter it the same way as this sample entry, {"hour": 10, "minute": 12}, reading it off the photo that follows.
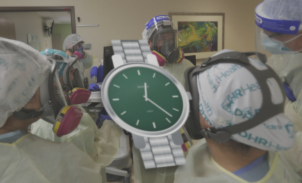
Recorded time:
{"hour": 12, "minute": 23}
